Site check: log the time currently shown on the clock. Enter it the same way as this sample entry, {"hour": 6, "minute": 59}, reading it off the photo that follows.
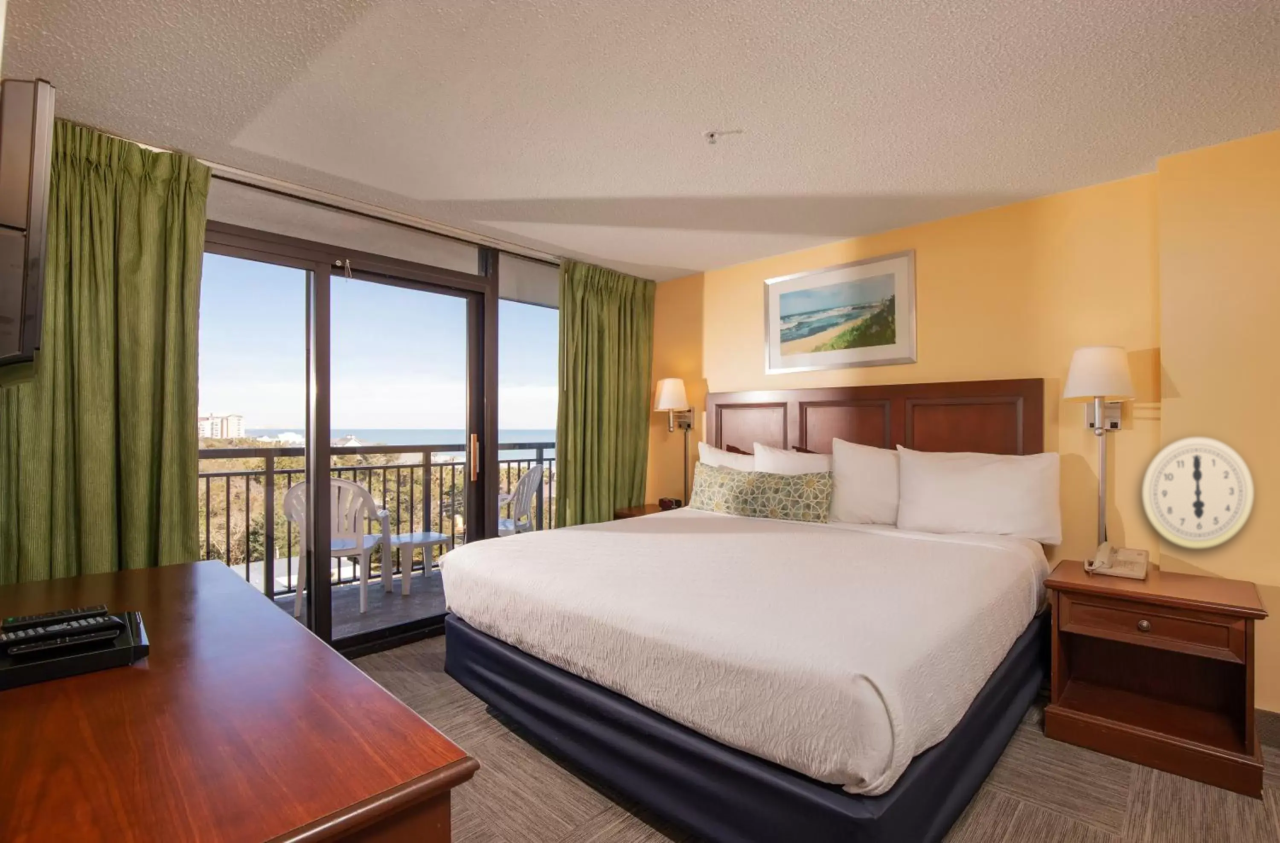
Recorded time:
{"hour": 6, "minute": 0}
